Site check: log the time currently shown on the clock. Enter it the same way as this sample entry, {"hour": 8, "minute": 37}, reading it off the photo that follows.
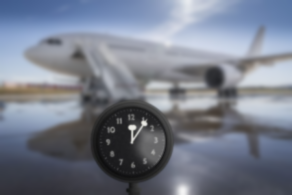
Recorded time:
{"hour": 12, "minute": 6}
